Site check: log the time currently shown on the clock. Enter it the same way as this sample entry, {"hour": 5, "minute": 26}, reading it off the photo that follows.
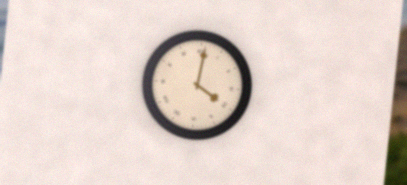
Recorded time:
{"hour": 4, "minute": 1}
